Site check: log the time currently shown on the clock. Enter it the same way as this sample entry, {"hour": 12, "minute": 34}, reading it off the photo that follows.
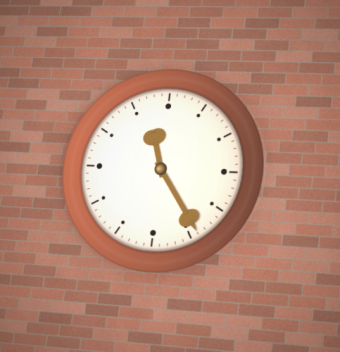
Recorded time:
{"hour": 11, "minute": 24}
